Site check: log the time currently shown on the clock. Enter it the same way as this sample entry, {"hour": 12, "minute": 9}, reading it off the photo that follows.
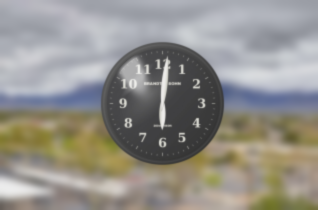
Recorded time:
{"hour": 6, "minute": 1}
